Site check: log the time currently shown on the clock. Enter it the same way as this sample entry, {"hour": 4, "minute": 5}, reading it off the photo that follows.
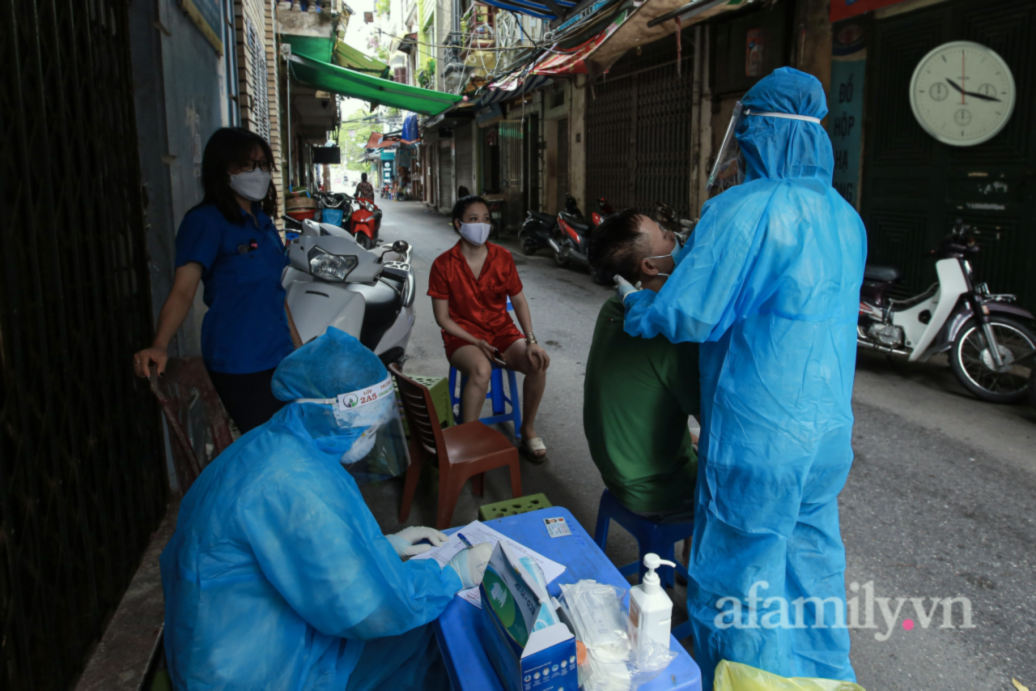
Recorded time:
{"hour": 10, "minute": 17}
